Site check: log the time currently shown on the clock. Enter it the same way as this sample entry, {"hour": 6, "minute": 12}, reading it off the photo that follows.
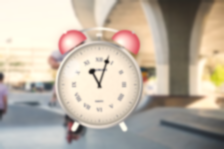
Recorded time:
{"hour": 11, "minute": 3}
